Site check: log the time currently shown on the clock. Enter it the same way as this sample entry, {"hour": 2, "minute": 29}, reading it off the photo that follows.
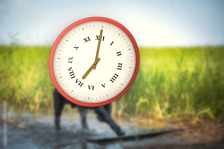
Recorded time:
{"hour": 7, "minute": 0}
